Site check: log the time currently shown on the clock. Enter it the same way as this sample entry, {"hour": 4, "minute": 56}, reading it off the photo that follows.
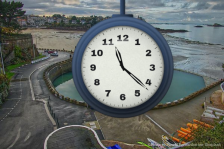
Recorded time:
{"hour": 11, "minute": 22}
